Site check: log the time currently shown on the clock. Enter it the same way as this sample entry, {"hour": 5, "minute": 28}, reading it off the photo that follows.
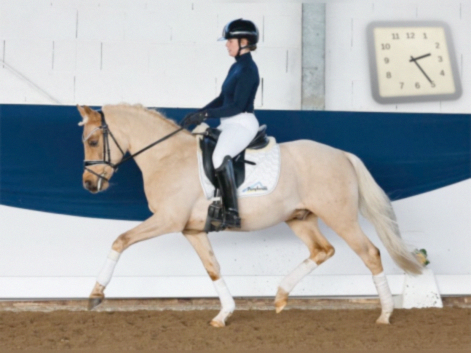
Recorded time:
{"hour": 2, "minute": 25}
